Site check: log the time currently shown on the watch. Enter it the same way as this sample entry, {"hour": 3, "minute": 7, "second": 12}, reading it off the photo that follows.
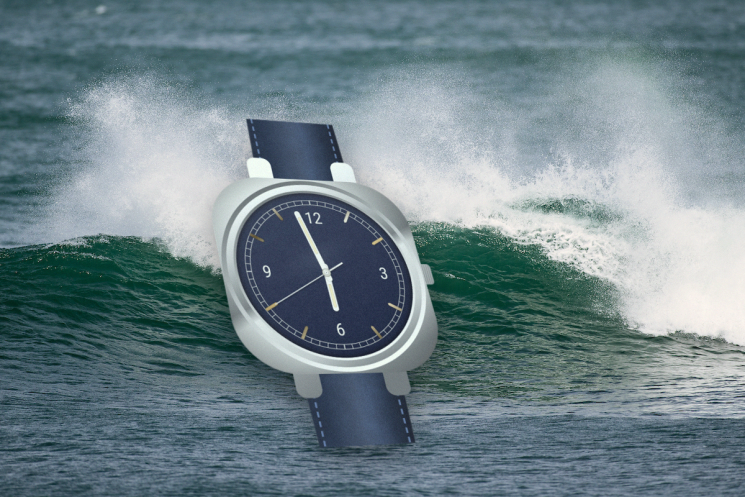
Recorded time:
{"hour": 5, "minute": 57, "second": 40}
